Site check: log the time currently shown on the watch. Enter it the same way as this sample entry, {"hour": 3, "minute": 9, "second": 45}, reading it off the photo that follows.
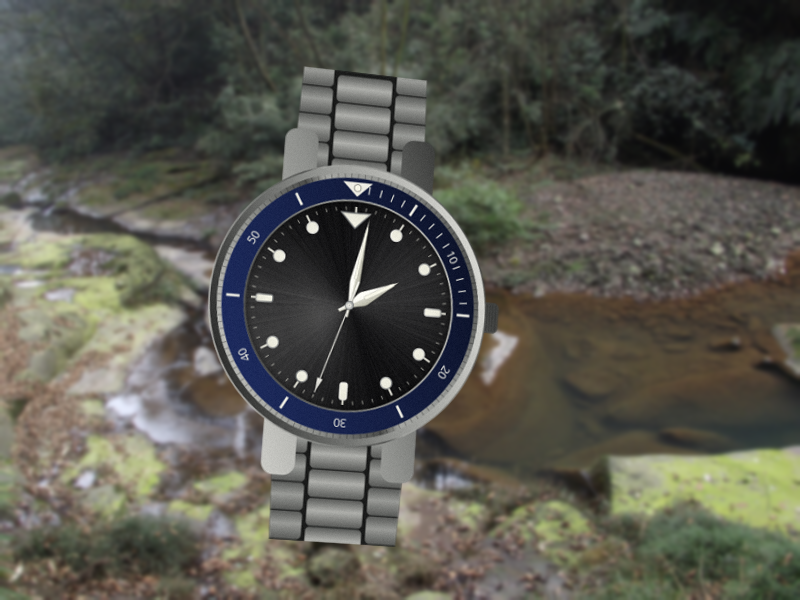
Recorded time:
{"hour": 2, "minute": 1, "second": 33}
